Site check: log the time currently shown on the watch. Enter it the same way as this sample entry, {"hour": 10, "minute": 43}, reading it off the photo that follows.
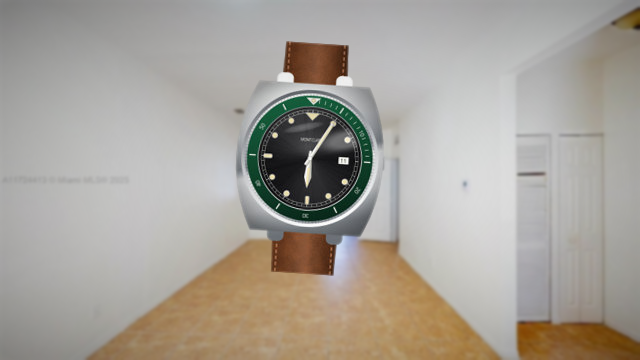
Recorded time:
{"hour": 6, "minute": 5}
